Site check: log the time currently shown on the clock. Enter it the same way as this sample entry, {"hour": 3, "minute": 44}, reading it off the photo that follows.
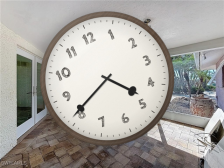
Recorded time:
{"hour": 4, "minute": 41}
